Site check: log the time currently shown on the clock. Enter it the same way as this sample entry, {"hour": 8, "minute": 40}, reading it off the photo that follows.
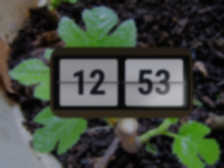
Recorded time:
{"hour": 12, "minute": 53}
